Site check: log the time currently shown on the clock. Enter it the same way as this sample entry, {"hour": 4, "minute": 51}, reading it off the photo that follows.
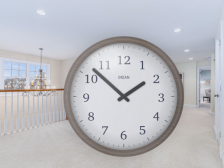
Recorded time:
{"hour": 1, "minute": 52}
